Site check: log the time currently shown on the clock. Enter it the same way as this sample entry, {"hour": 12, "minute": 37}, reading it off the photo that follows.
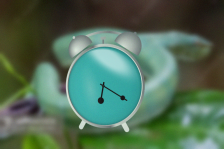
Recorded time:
{"hour": 6, "minute": 20}
